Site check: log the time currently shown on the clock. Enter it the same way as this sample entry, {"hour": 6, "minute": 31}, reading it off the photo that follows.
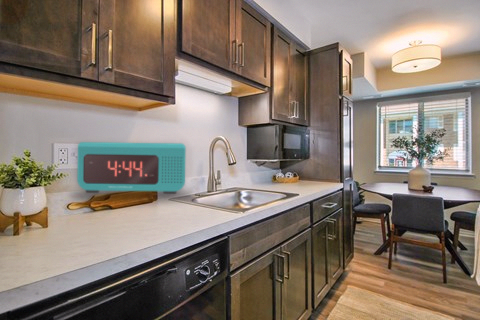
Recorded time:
{"hour": 4, "minute": 44}
